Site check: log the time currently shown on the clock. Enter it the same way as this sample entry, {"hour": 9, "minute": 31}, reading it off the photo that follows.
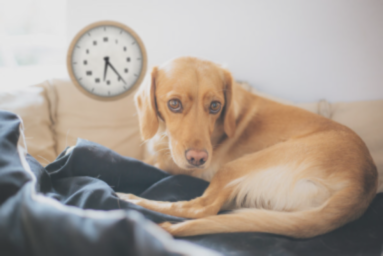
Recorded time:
{"hour": 6, "minute": 24}
